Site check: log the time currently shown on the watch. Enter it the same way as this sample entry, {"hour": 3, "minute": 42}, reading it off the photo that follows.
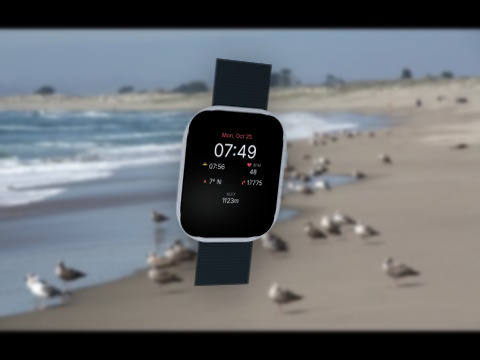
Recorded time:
{"hour": 7, "minute": 49}
